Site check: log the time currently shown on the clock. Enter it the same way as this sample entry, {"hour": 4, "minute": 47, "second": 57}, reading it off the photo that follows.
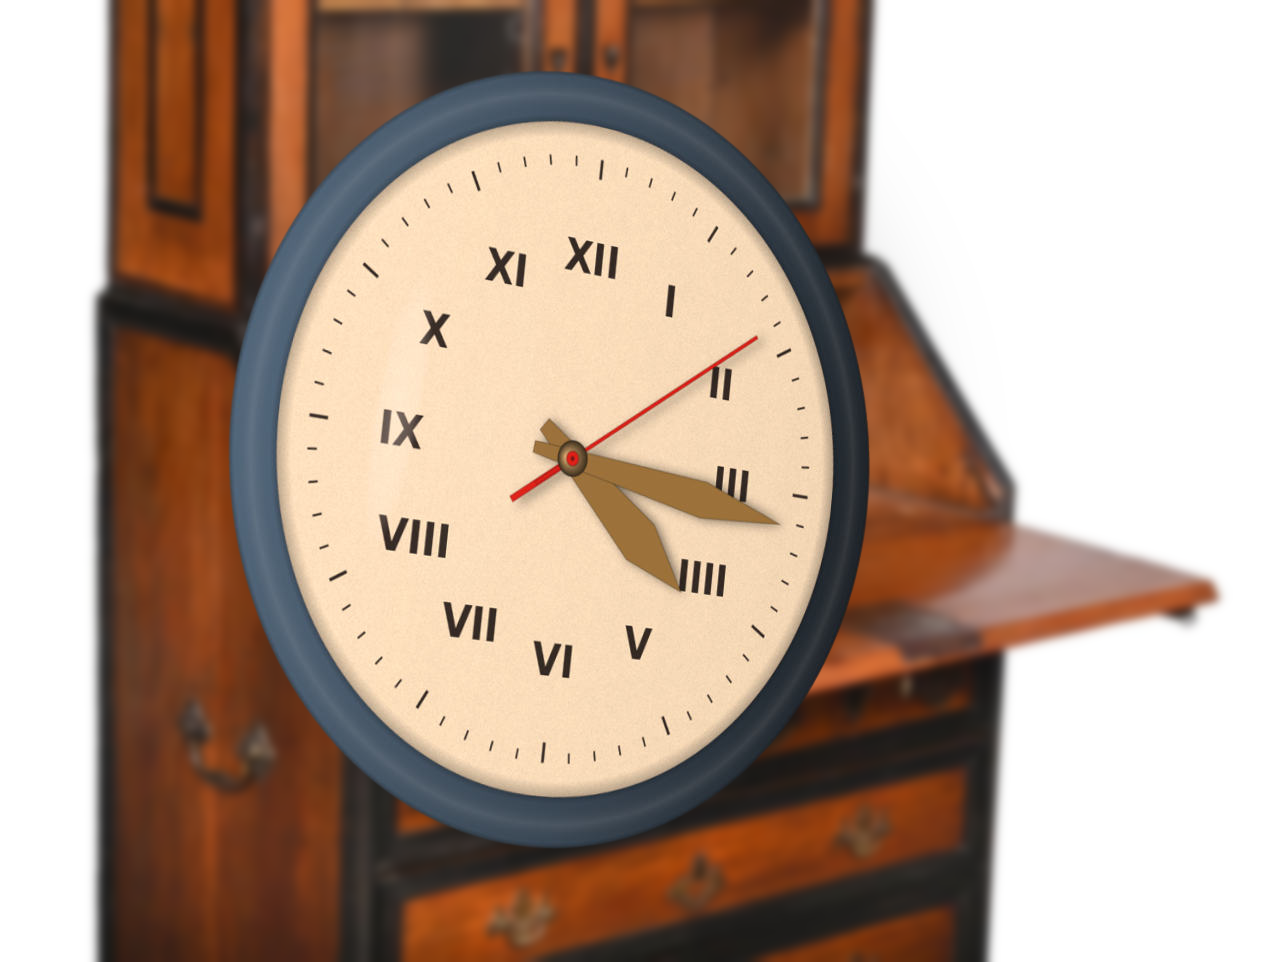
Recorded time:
{"hour": 4, "minute": 16, "second": 9}
